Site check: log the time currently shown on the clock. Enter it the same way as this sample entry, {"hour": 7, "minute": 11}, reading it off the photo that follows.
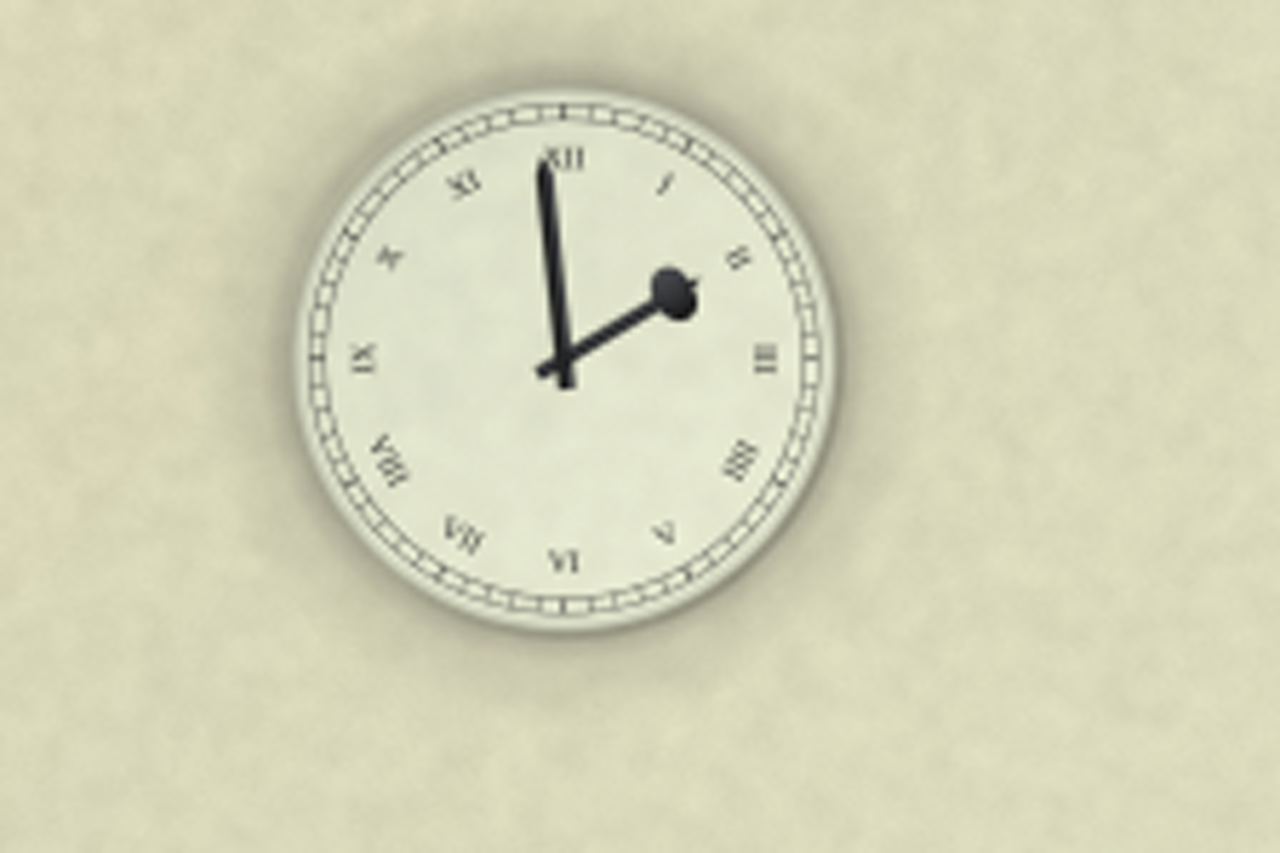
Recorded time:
{"hour": 1, "minute": 59}
